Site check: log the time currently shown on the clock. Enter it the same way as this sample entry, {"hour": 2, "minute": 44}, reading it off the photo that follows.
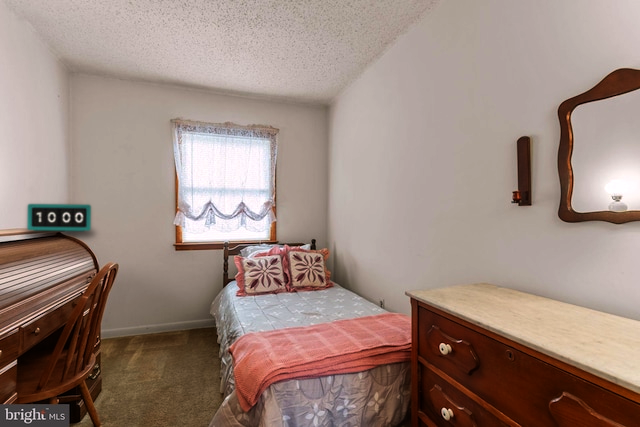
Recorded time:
{"hour": 10, "minute": 0}
